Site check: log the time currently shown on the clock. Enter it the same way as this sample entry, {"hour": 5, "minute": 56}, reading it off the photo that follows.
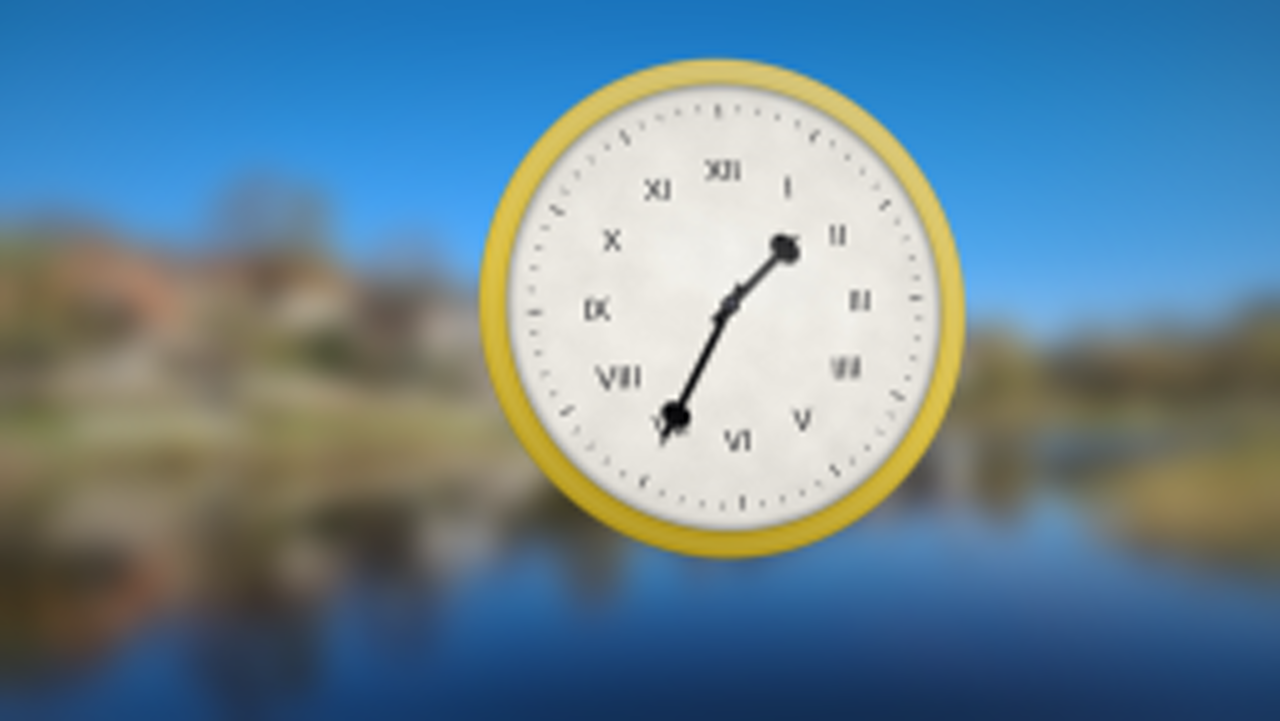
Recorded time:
{"hour": 1, "minute": 35}
